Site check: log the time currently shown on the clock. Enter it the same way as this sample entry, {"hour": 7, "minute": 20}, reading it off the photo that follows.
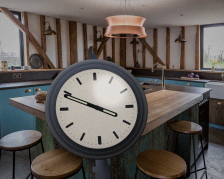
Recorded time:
{"hour": 3, "minute": 49}
